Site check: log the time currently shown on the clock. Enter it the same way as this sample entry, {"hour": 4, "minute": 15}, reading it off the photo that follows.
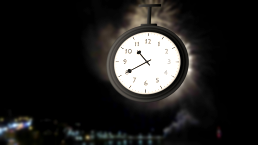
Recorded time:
{"hour": 10, "minute": 40}
